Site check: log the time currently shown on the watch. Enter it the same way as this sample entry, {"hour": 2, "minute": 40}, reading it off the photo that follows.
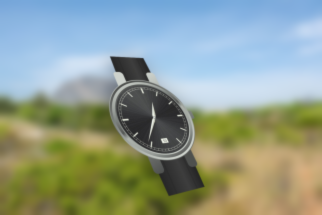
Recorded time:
{"hour": 12, "minute": 36}
